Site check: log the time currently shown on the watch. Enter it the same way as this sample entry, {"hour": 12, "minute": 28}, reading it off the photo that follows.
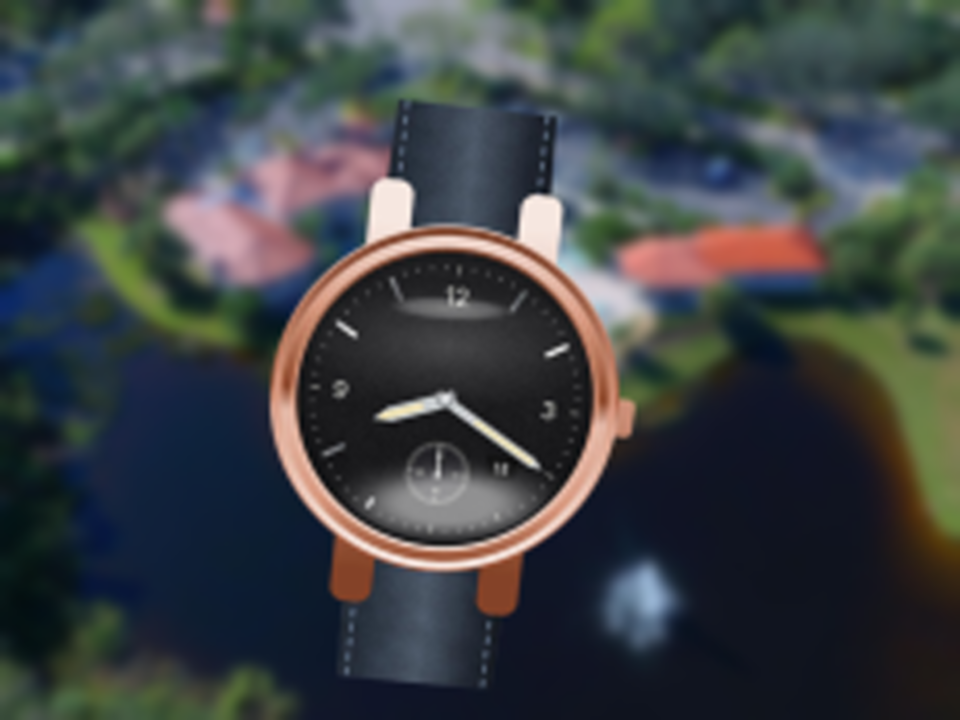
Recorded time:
{"hour": 8, "minute": 20}
